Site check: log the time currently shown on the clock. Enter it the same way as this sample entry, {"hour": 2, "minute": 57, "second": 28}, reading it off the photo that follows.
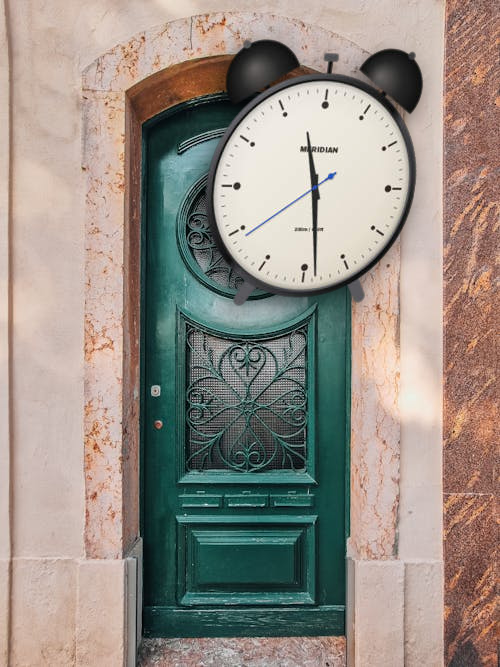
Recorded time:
{"hour": 11, "minute": 28, "second": 39}
